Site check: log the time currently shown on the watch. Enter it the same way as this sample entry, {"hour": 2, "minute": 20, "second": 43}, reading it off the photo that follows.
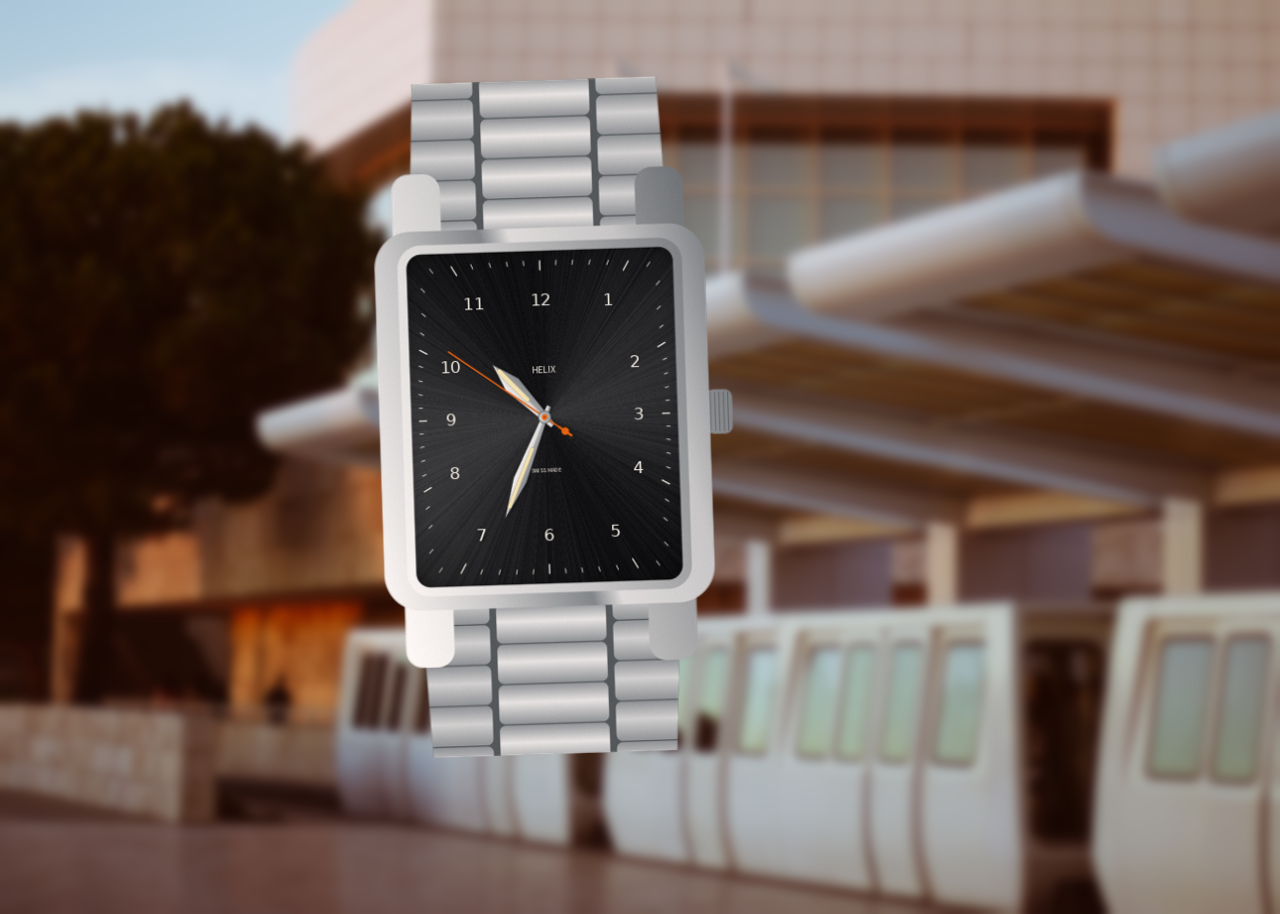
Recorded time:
{"hour": 10, "minute": 33, "second": 51}
